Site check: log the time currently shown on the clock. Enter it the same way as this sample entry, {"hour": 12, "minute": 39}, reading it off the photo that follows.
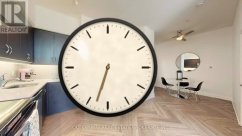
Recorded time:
{"hour": 6, "minute": 33}
